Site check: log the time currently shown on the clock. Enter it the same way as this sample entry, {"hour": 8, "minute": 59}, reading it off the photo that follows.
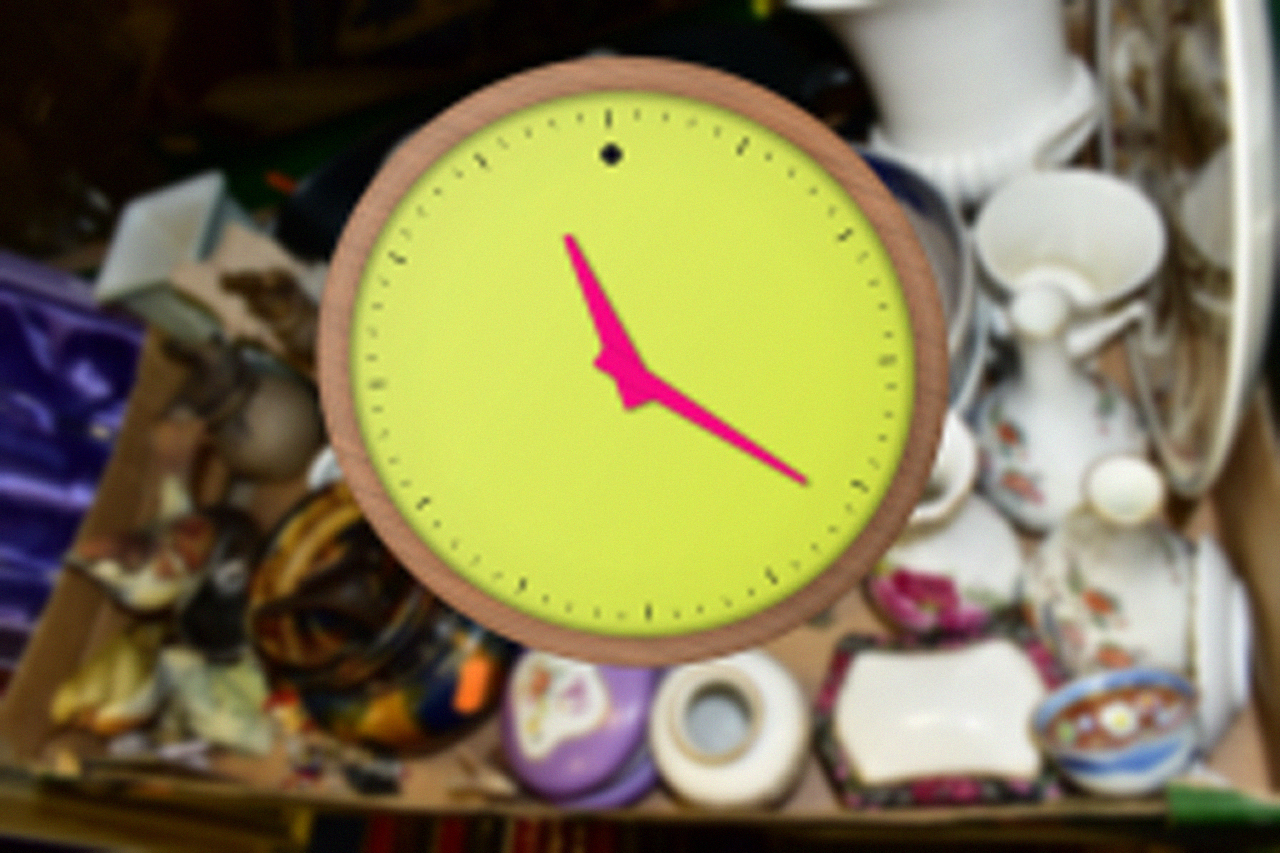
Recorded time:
{"hour": 11, "minute": 21}
